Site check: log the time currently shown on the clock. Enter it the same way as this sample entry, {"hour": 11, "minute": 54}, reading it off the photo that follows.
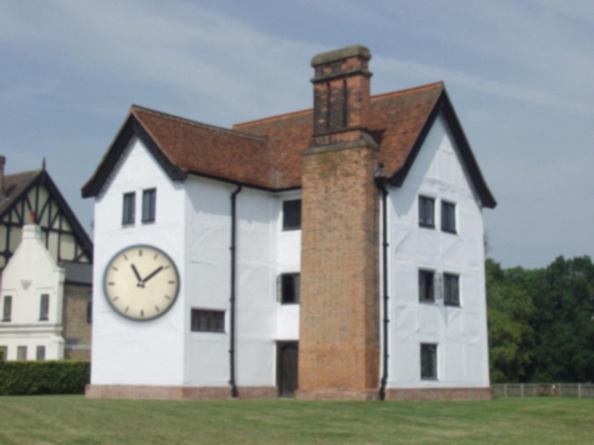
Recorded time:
{"hour": 11, "minute": 9}
